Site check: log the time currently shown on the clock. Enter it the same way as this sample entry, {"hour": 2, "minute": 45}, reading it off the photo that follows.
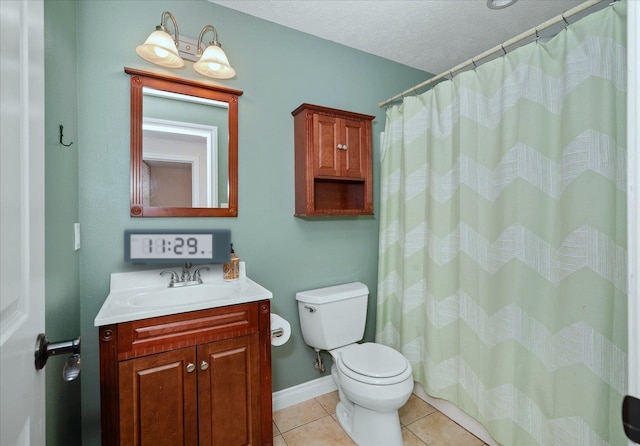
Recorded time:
{"hour": 11, "minute": 29}
